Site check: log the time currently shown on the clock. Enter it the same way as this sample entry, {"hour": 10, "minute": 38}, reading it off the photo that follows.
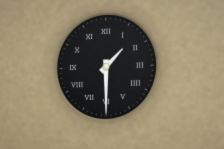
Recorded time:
{"hour": 1, "minute": 30}
